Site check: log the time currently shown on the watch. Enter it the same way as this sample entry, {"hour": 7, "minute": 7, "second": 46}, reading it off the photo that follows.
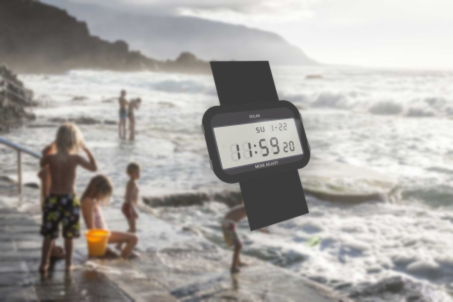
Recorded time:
{"hour": 11, "minute": 59, "second": 20}
